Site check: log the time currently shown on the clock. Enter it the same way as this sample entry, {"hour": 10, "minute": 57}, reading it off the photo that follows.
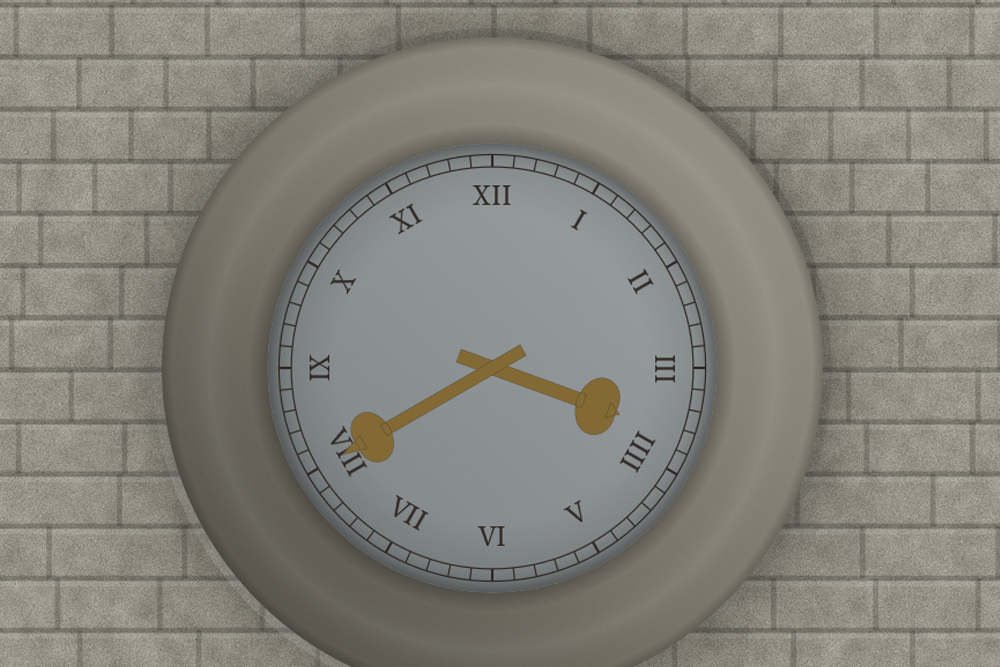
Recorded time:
{"hour": 3, "minute": 40}
